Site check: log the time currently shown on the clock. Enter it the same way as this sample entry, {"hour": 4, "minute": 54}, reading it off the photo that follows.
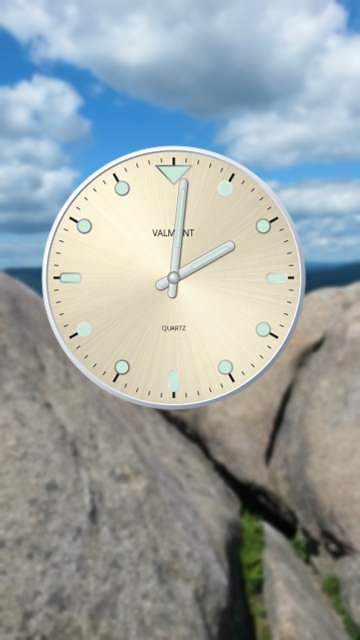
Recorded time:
{"hour": 2, "minute": 1}
